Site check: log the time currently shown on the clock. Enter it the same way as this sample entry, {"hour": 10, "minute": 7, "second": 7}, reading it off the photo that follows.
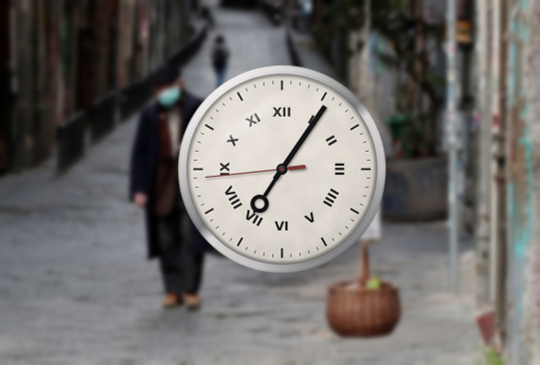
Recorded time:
{"hour": 7, "minute": 5, "second": 44}
